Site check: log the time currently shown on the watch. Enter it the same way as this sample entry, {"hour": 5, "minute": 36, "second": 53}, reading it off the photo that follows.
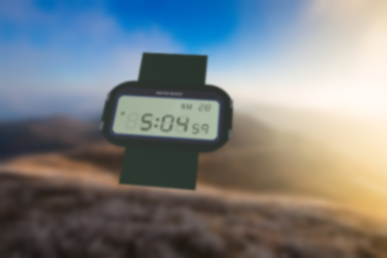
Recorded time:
{"hour": 5, "minute": 4, "second": 59}
